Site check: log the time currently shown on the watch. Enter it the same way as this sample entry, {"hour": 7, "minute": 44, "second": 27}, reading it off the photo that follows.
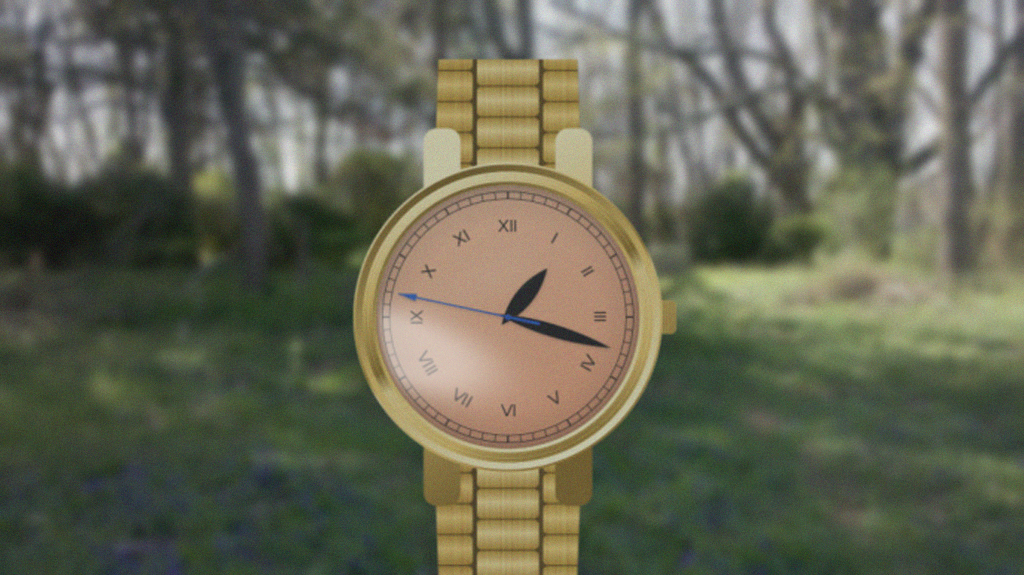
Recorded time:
{"hour": 1, "minute": 17, "second": 47}
